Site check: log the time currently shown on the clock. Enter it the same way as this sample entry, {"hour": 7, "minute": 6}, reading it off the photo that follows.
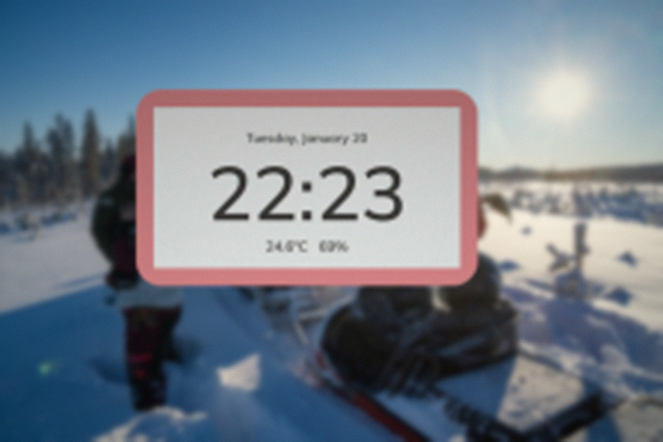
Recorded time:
{"hour": 22, "minute": 23}
